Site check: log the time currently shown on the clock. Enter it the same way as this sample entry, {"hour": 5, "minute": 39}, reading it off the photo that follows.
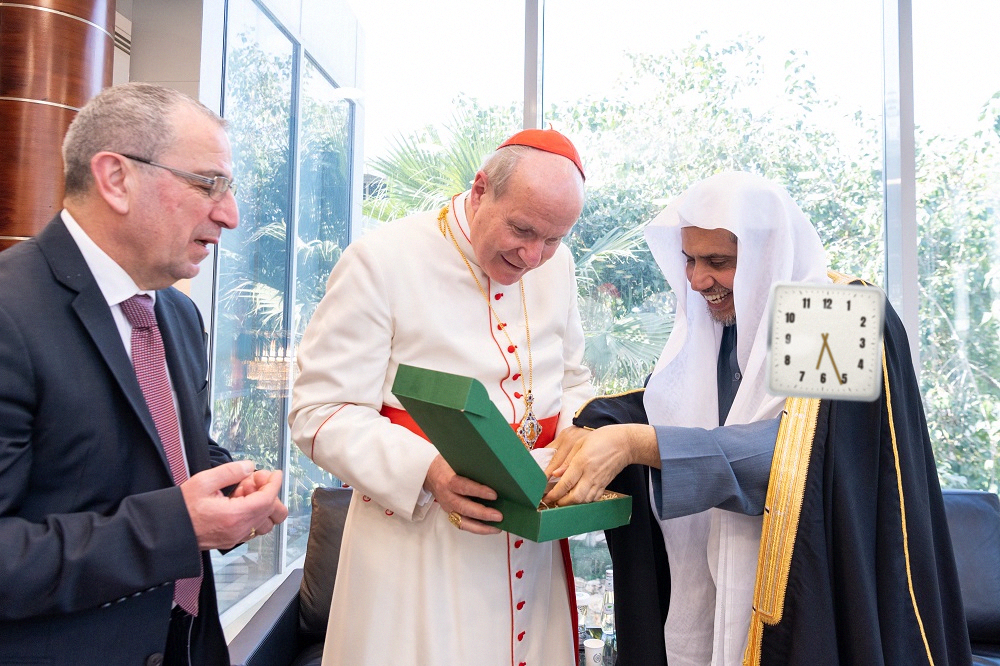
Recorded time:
{"hour": 6, "minute": 26}
